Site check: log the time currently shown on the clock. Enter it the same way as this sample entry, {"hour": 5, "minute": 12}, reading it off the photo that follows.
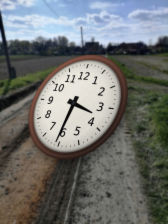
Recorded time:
{"hour": 3, "minute": 31}
